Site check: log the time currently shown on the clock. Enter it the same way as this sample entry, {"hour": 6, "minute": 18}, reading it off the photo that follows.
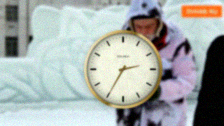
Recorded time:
{"hour": 2, "minute": 35}
